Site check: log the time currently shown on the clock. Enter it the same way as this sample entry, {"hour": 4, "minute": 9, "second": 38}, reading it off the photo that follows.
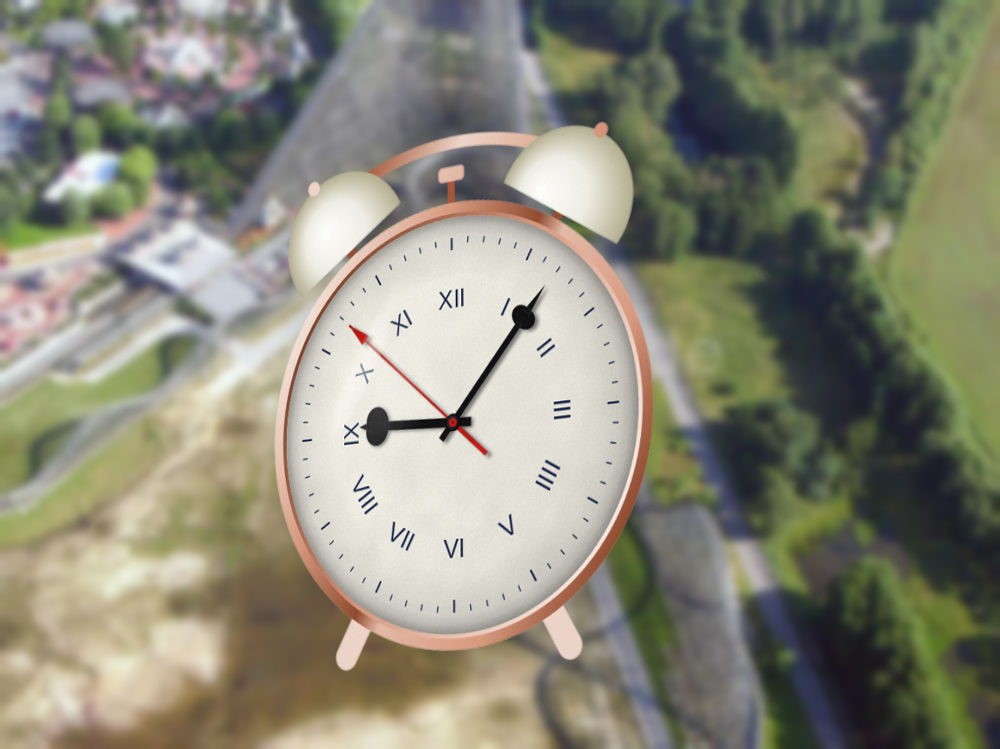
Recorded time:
{"hour": 9, "minute": 6, "second": 52}
